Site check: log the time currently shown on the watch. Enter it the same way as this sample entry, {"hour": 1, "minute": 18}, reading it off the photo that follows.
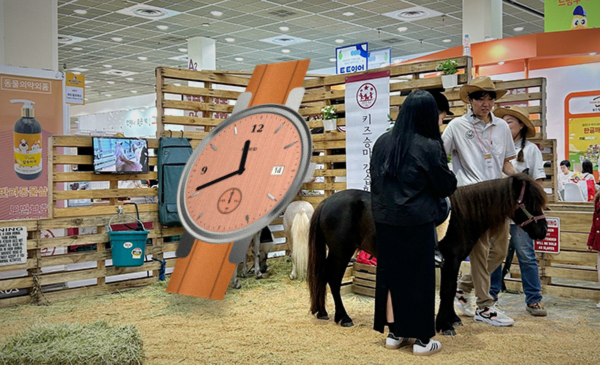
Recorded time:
{"hour": 11, "minute": 41}
